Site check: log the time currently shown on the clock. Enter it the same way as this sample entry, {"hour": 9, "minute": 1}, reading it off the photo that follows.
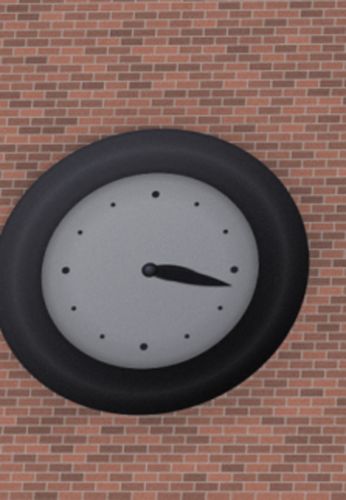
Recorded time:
{"hour": 3, "minute": 17}
